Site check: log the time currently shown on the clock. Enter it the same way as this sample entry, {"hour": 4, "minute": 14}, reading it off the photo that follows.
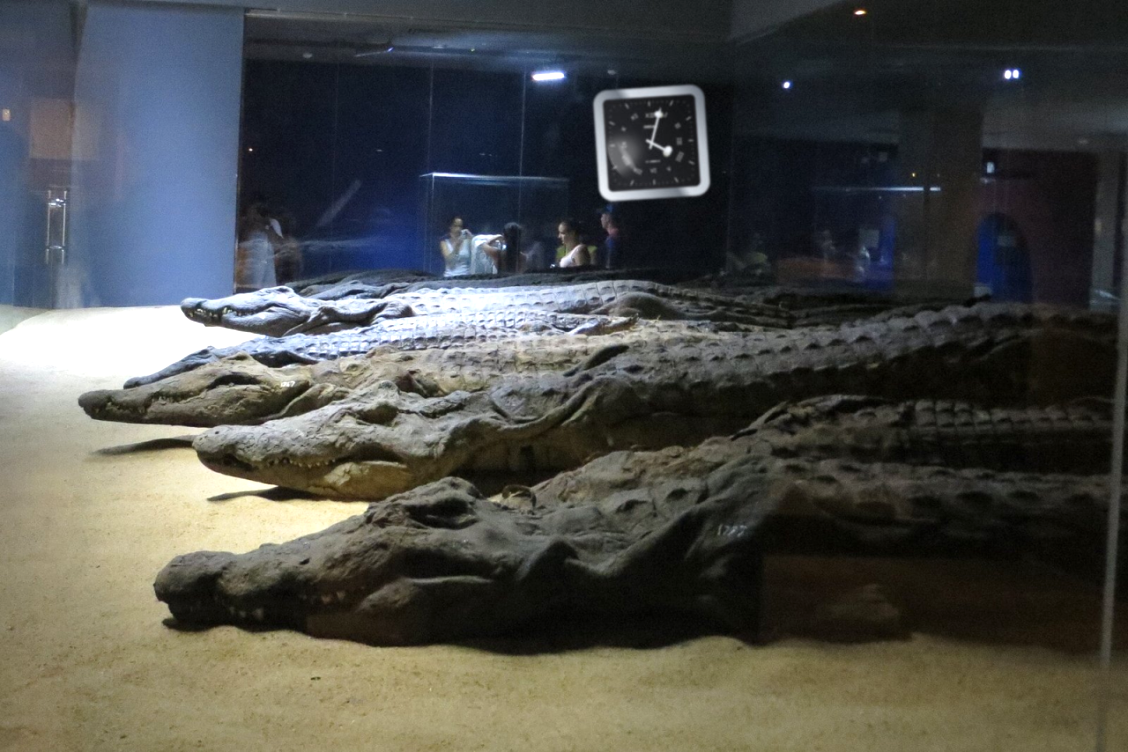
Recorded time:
{"hour": 4, "minute": 3}
